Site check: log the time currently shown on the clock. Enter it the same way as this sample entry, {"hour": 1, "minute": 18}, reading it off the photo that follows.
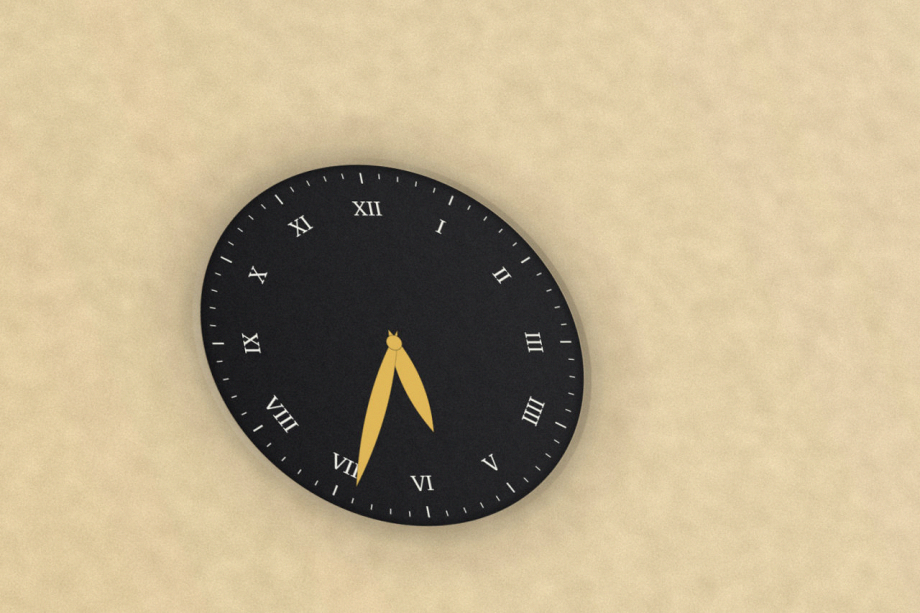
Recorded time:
{"hour": 5, "minute": 34}
